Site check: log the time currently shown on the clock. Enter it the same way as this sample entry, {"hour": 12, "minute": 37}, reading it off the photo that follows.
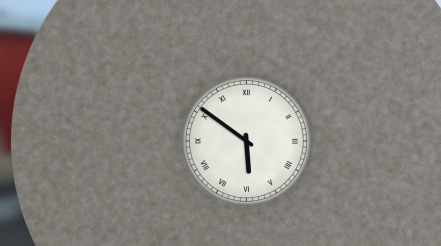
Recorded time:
{"hour": 5, "minute": 51}
